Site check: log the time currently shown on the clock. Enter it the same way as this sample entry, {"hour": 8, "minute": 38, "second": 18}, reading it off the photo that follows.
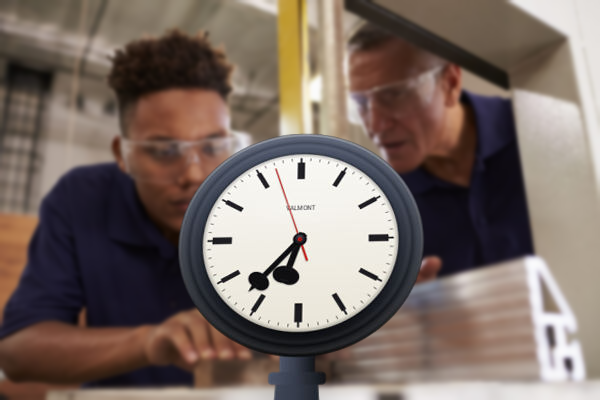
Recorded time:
{"hour": 6, "minute": 36, "second": 57}
